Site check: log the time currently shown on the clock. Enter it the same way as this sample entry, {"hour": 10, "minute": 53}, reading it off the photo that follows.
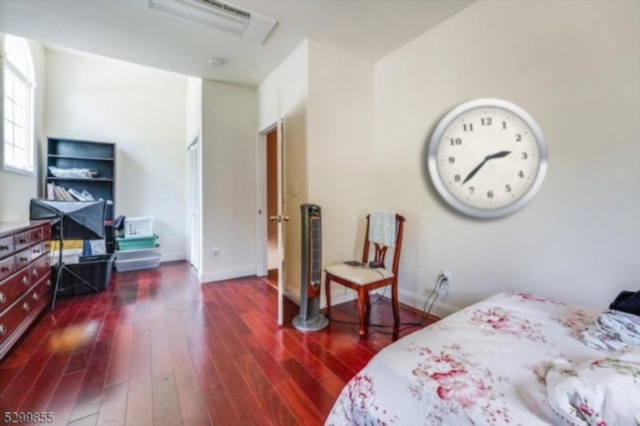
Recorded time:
{"hour": 2, "minute": 38}
